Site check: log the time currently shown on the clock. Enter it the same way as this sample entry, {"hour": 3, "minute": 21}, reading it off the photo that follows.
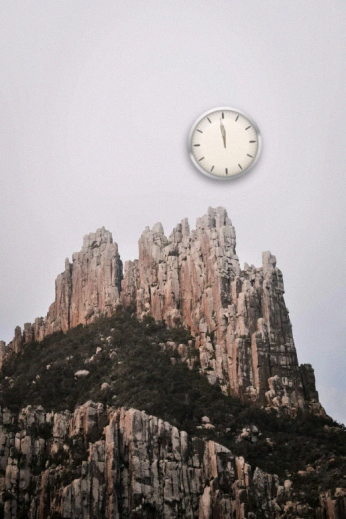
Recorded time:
{"hour": 11, "minute": 59}
